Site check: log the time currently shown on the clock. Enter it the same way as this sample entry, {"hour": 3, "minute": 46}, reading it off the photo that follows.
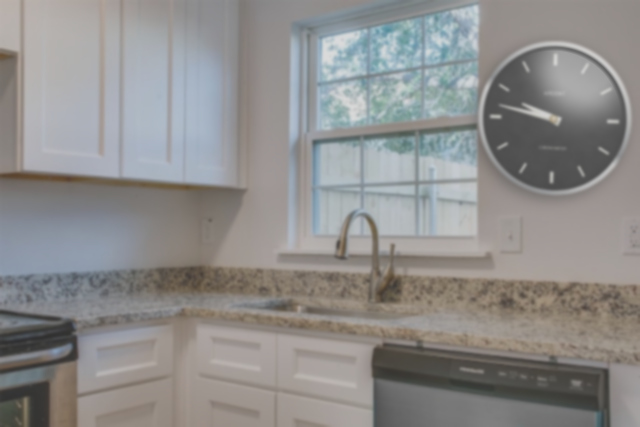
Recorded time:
{"hour": 9, "minute": 47}
